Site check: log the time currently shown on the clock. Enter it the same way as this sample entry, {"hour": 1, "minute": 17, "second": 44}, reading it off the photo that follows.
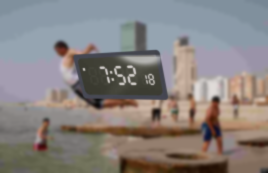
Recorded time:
{"hour": 7, "minute": 52, "second": 18}
